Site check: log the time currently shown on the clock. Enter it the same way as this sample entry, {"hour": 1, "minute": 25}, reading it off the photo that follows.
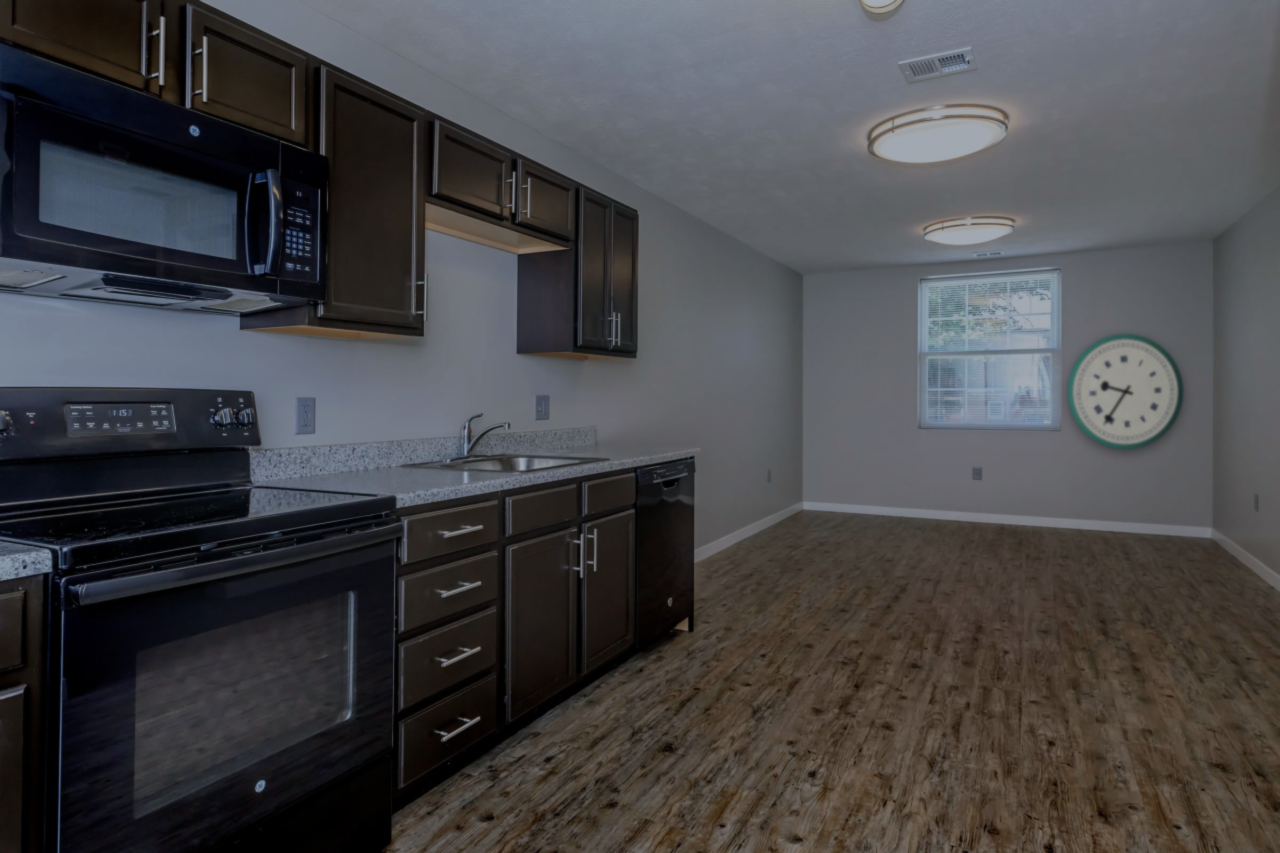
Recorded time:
{"hour": 9, "minute": 36}
